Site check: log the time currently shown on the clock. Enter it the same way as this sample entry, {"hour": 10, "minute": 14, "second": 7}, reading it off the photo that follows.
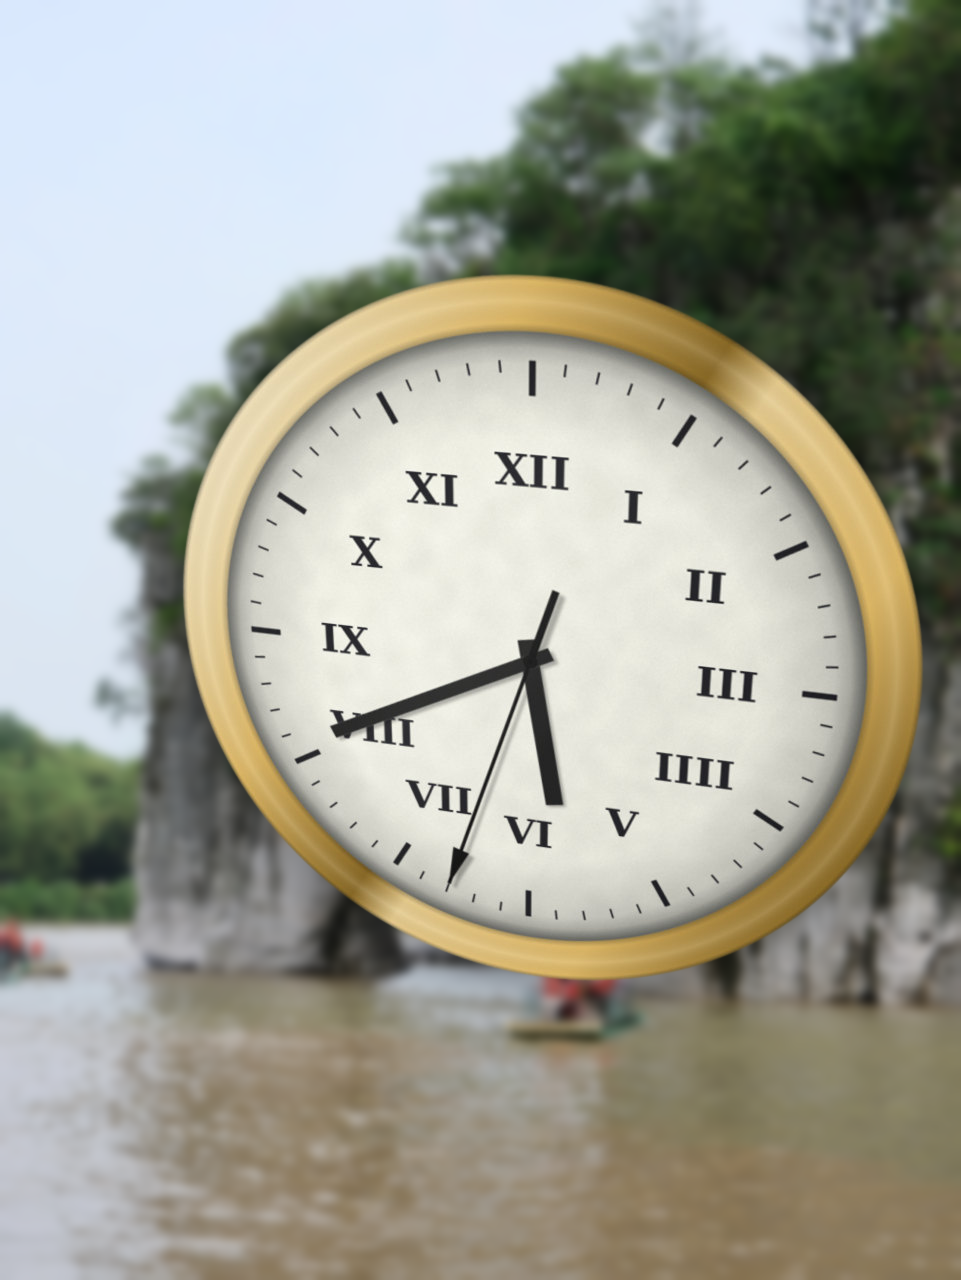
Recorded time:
{"hour": 5, "minute": 40, "second": 33}
